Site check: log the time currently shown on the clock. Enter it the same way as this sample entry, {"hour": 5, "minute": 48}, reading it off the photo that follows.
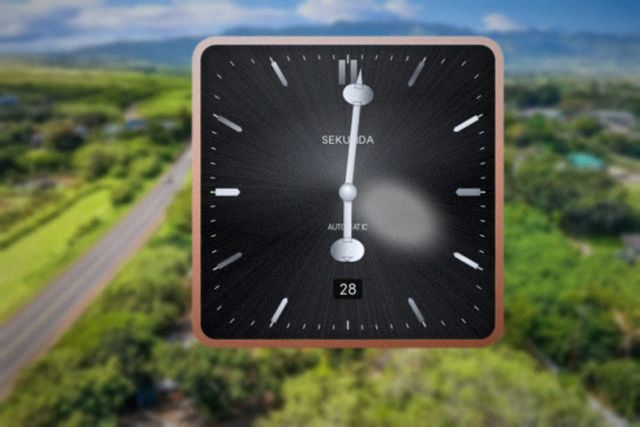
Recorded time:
{"hour": 6, "minute": 1}
